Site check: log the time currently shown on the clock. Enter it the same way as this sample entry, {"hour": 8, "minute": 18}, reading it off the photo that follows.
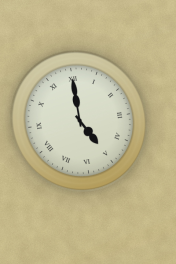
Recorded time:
{"hour": 5, "minute": 0}
